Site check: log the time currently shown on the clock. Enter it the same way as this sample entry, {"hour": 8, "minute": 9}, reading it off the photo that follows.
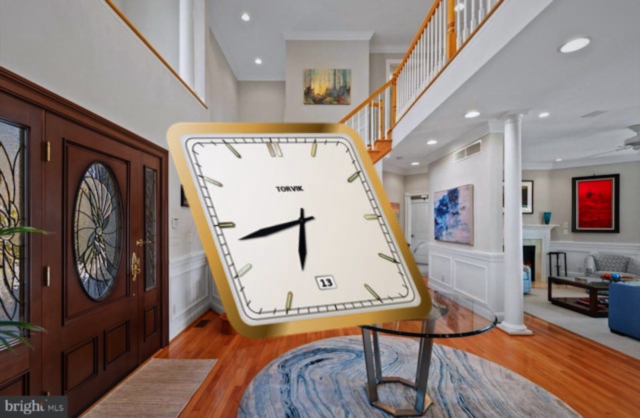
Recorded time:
{"hour": 6, "minute": 43}
